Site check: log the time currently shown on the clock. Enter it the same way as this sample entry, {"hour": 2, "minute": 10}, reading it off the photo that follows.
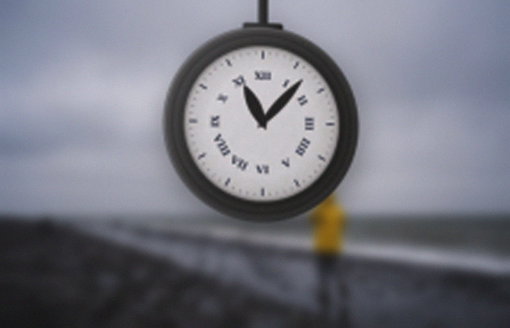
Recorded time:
{"hour": 11, "minute": 7}
